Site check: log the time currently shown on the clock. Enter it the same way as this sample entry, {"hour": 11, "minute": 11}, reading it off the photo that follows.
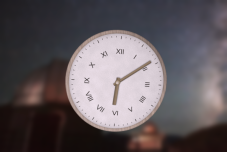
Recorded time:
{"hour": 6, "minute": 9}
